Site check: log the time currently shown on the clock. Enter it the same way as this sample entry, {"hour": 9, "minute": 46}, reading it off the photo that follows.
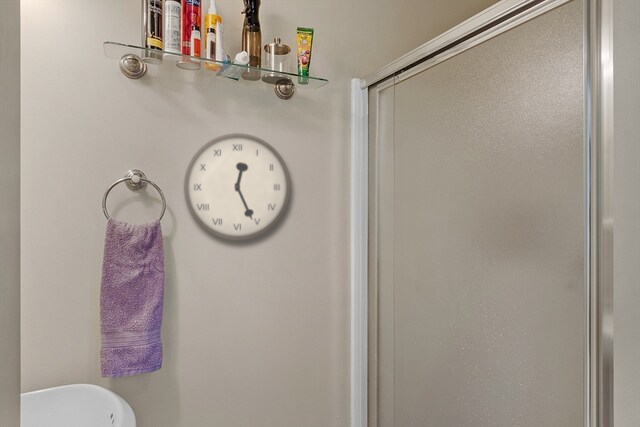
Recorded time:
{"hour": 12, "minute": 26}
